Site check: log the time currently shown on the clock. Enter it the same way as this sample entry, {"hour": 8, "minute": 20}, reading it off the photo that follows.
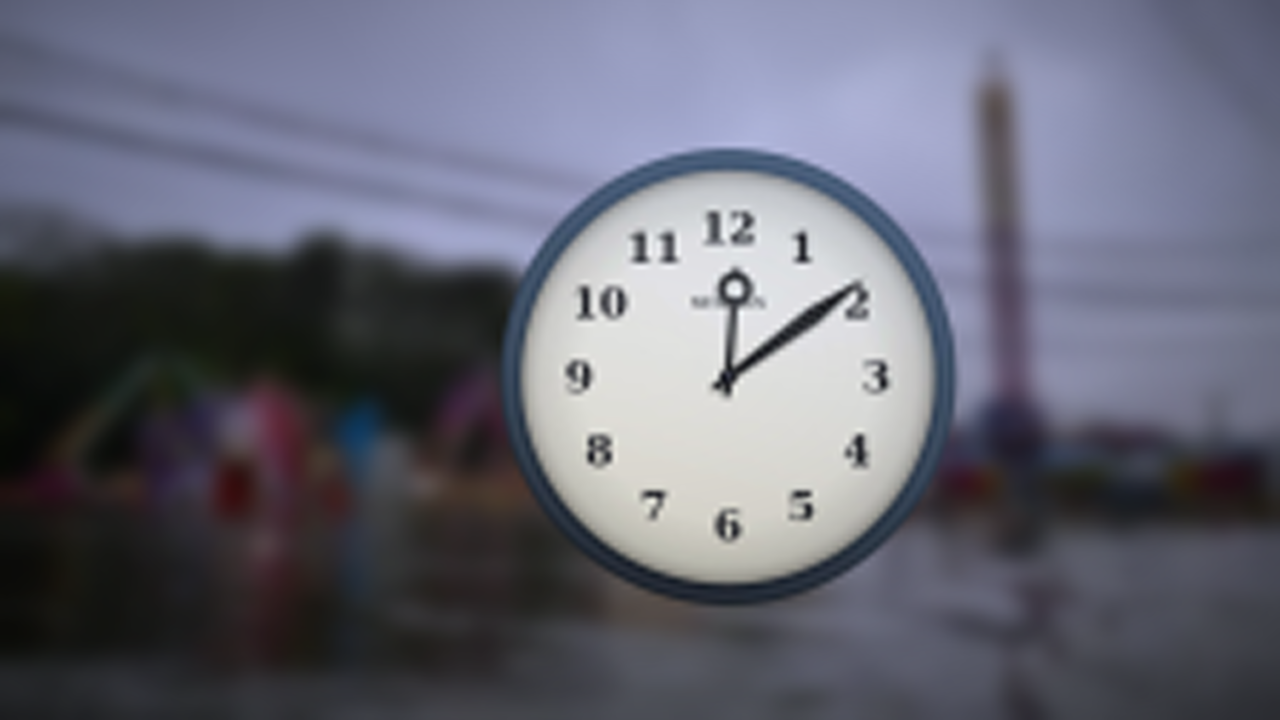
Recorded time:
{"hour": 12, "minute": 9}
